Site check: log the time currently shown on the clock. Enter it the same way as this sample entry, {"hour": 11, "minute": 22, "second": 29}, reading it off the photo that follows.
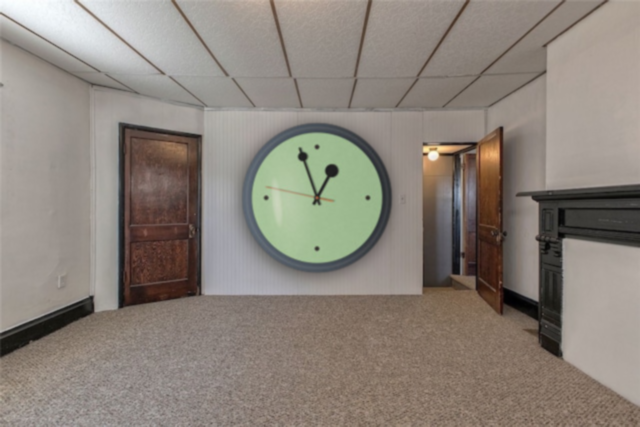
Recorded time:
{"hour": 12, "minute": 56, "second": 47}
